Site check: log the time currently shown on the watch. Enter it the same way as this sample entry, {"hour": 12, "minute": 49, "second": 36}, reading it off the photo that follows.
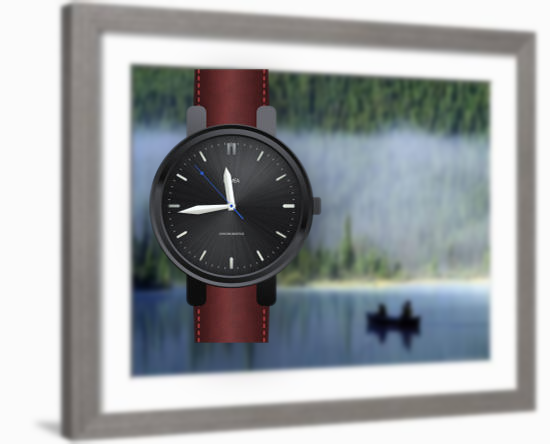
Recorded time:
{"hour": 11, "minute": 43, "second": 53}
